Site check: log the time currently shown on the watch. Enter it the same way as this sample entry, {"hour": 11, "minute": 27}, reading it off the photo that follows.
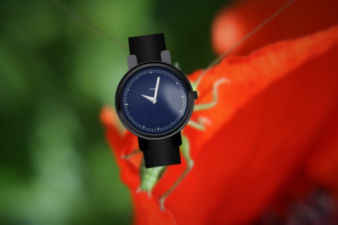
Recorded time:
{"hour": 10, "minute": 3}
